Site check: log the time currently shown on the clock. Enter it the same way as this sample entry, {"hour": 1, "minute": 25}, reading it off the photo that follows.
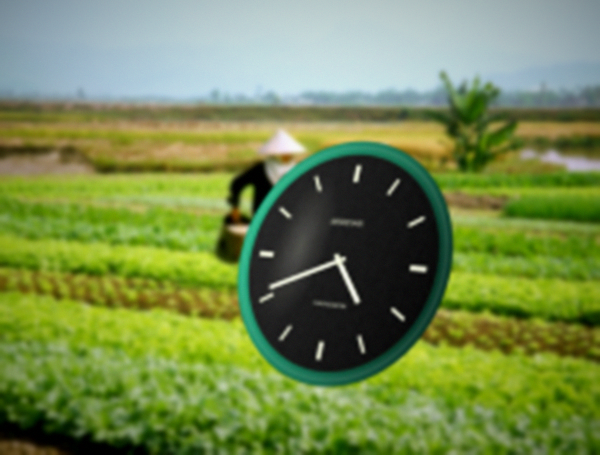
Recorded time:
{"hour": 4, "minute": 41}
